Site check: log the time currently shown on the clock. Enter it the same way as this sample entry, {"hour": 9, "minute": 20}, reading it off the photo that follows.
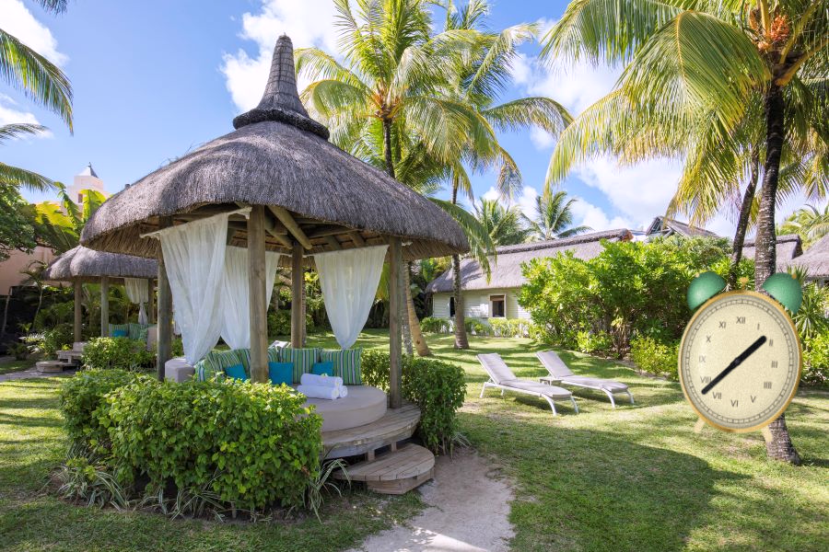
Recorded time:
{"hour": 1, "minute": 38}
